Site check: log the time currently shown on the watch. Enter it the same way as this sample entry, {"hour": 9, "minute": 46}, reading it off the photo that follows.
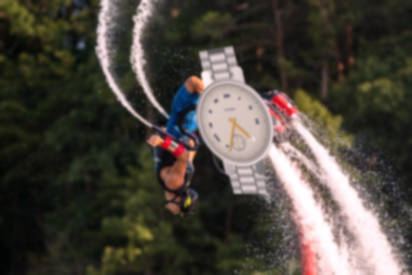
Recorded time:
{"hour": 4, "minute": 34}
